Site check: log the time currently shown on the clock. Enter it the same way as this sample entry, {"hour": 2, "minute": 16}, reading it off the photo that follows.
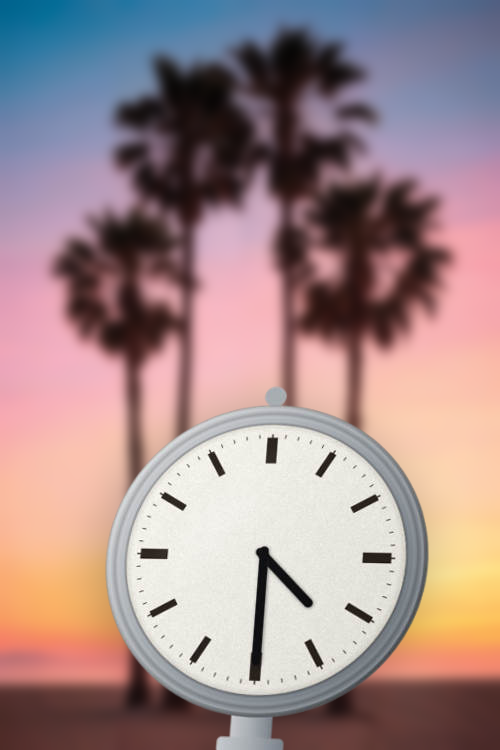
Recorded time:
{"hour": 4, "minute": 30}
